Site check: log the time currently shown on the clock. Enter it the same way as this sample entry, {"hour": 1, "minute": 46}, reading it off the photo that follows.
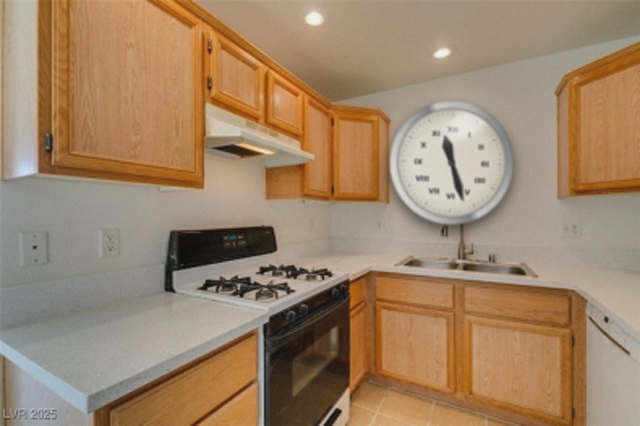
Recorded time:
{"hour": 11, "minute": 27}
